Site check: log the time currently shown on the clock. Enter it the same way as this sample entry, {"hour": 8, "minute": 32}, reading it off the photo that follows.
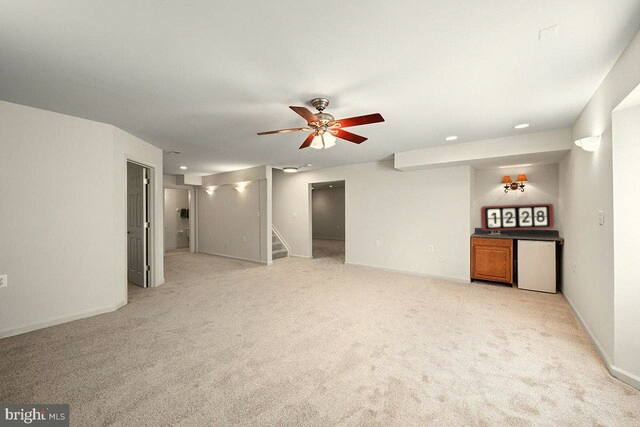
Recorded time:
{"hour": 12, "minute": 28}
